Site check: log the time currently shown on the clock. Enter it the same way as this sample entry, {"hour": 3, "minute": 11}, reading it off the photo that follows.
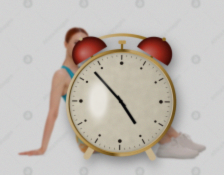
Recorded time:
{"hour": 4, "minute": 53}
